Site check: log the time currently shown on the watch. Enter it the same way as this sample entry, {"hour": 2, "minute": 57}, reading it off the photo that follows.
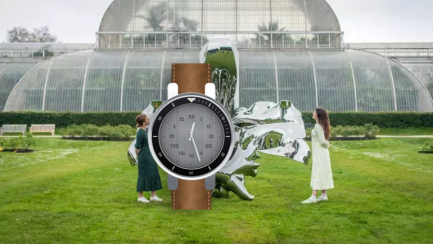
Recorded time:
{"hour": 12, "minute": 27}
